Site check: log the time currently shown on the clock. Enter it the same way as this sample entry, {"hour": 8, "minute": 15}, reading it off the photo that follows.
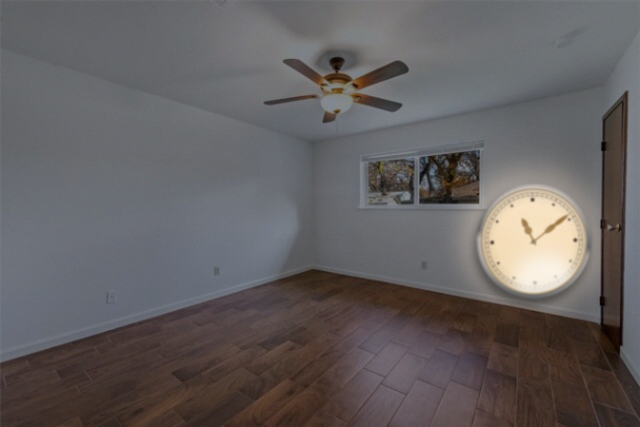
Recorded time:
{"hour": 11, "minute": 9}
